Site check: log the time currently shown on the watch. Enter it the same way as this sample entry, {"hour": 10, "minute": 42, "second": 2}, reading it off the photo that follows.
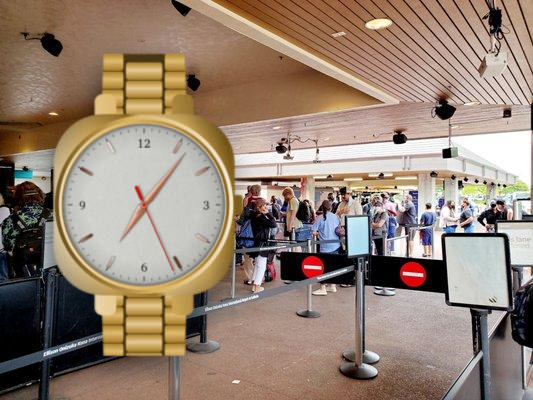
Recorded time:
{"hour": 7, "minute": 6, "second": 26}
